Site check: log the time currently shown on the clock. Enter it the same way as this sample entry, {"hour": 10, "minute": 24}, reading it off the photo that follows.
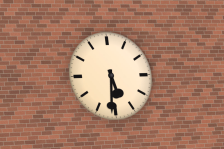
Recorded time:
{"hour": 5, "minute": 31}
